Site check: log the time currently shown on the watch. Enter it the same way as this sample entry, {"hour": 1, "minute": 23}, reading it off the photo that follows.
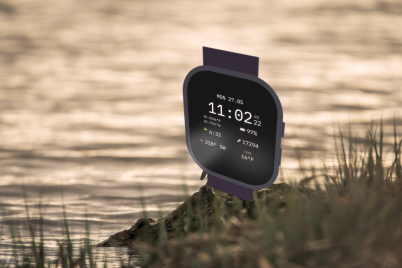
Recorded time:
{"hour": 11, "minute": 2}
